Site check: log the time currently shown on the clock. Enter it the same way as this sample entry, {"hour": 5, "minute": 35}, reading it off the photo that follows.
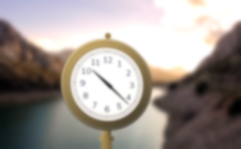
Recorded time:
{"hour": 10, "minute": 22}
